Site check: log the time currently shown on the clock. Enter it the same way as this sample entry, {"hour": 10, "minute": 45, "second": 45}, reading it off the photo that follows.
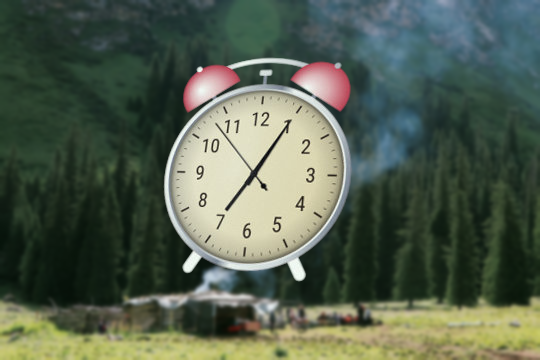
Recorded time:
{"hour": 7, "minute": 4, "second": 53}
